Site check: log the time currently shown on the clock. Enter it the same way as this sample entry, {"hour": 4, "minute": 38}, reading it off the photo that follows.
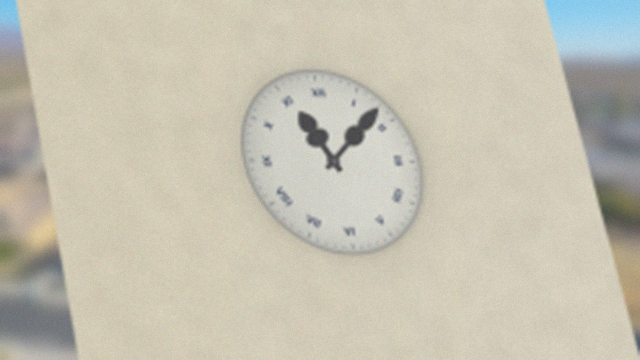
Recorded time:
{"hour": 11, "minute": 8}
